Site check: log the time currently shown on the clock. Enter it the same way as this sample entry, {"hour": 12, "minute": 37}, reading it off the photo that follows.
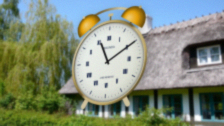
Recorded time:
{"hour": 11, "minute": 10}
